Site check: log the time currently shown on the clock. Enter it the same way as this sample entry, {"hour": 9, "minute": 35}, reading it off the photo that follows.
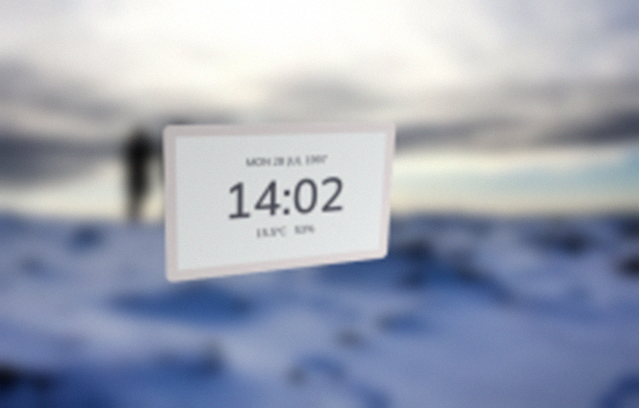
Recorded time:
{"hour": 14, "minute": 2}
